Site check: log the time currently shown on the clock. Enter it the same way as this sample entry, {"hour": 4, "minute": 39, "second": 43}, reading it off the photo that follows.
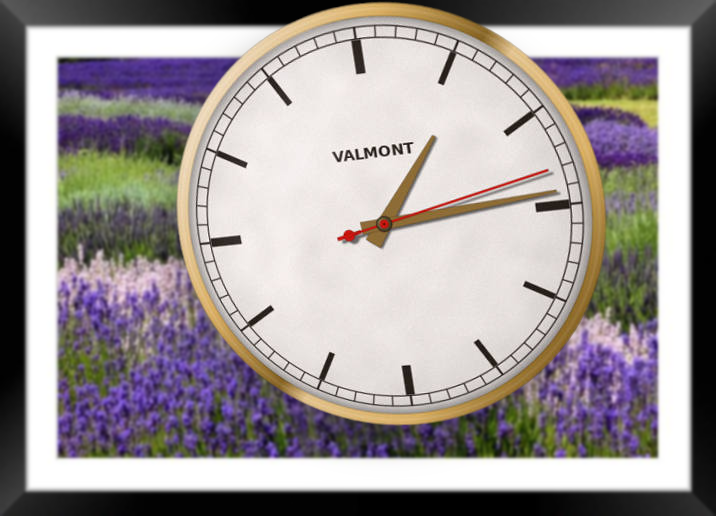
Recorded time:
{"hour": 1, "minute": 14, "second": 13}
